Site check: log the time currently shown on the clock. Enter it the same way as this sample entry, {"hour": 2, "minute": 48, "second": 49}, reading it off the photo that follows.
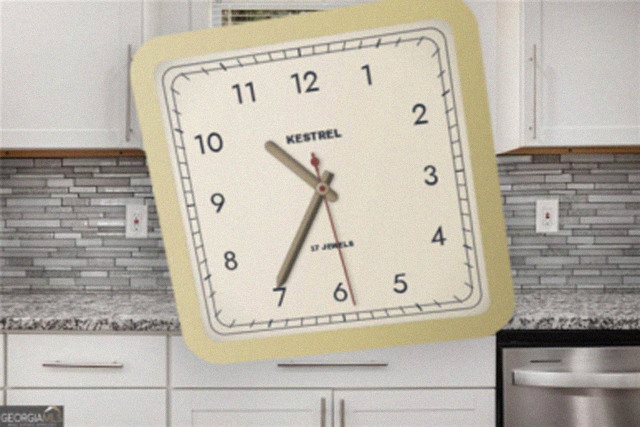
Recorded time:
{"hour": 10, "minute": 35, "second": 29}
